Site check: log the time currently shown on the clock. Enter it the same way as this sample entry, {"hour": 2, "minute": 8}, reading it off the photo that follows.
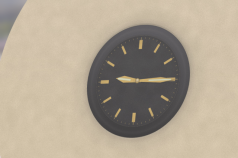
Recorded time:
{"hour": 9, "minute": 15}
